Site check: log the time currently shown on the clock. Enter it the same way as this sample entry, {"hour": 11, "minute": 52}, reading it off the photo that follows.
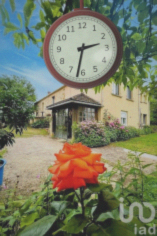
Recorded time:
{"hour": 2, "minute": 32}
